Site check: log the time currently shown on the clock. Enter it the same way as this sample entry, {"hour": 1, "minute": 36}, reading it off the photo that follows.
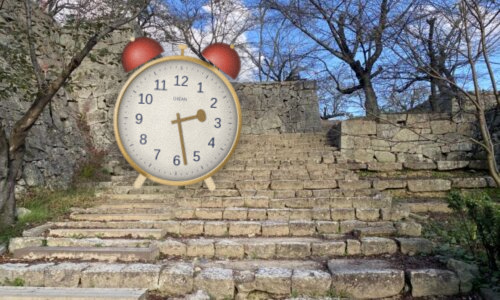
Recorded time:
{"hour": 2, "minute": 28}
